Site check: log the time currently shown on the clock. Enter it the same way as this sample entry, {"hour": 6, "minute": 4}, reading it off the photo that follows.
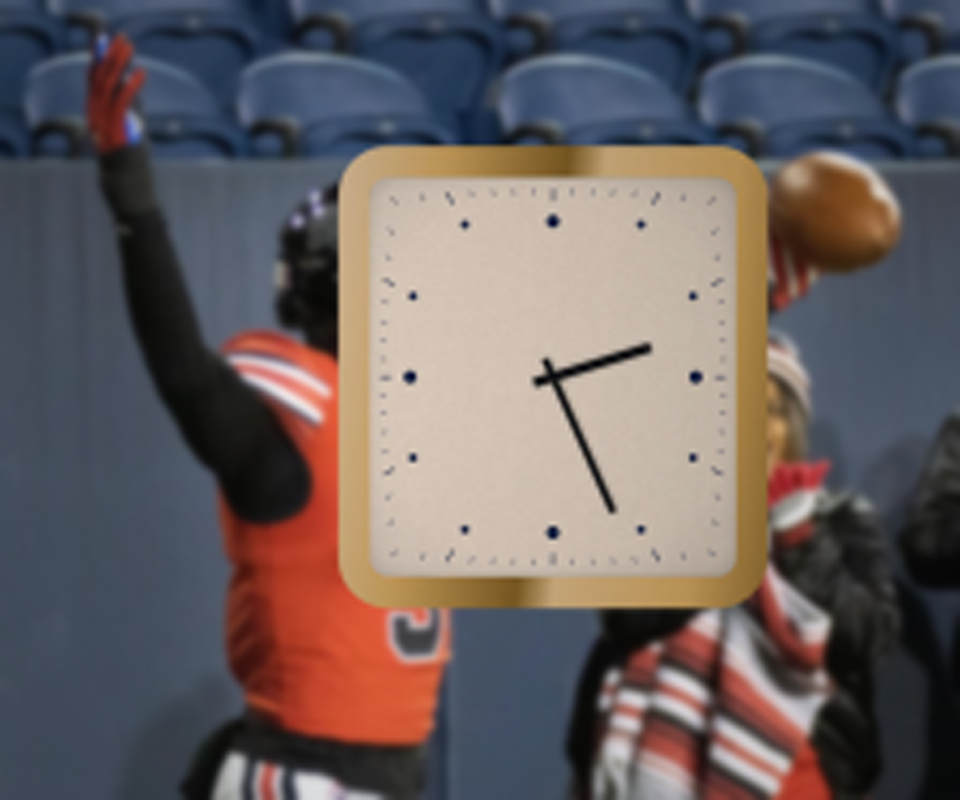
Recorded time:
{"hour": 2, "minute": 26}
